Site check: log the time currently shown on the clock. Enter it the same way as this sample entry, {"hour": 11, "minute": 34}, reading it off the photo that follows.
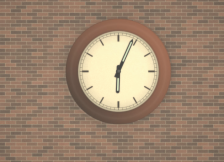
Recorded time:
{"hour": 6, "minute": 4}
